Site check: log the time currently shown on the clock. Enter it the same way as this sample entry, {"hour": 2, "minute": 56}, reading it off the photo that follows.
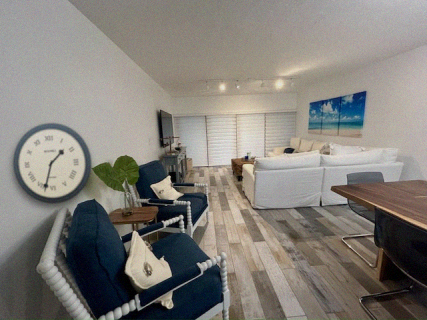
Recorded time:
{"hour": 1, "minute": 33}
